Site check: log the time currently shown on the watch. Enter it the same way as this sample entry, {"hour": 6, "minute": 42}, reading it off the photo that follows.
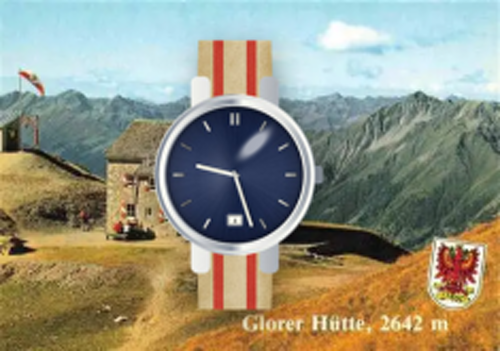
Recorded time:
{"hour": 9, "minute": 27}
